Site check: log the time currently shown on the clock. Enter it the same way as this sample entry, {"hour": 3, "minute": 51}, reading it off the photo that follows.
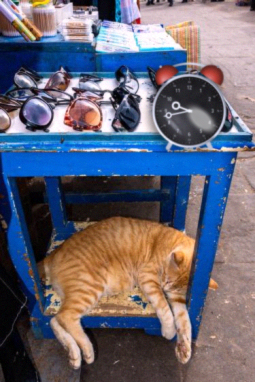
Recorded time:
{"hour": 9, "minute": 43}
